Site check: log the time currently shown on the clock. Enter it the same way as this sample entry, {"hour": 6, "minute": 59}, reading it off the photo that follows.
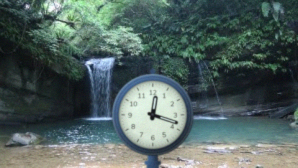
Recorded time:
{"hour": 12, "minute": 18}
